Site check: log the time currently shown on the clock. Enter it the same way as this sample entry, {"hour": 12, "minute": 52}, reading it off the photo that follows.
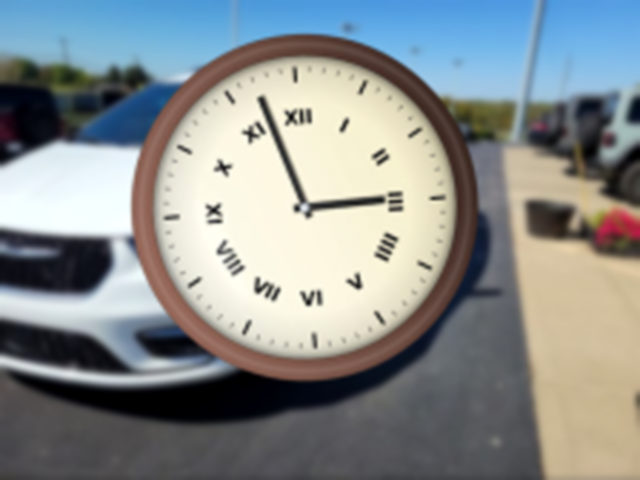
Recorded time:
{"hour": 2, "minute": 57}
